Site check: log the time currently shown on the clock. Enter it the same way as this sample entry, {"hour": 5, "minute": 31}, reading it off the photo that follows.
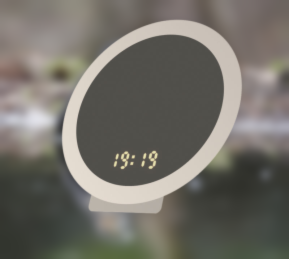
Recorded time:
{"hour": 19, "minute": 19}
